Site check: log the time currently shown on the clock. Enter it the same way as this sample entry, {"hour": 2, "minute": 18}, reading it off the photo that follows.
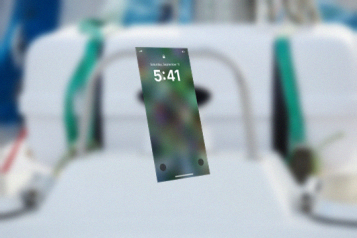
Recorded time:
{"hour": 5, "minute": 41}
